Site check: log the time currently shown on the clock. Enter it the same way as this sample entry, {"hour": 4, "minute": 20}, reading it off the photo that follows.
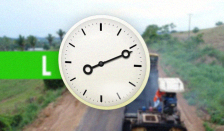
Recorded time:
{"hour": 8, "minute": 11}
